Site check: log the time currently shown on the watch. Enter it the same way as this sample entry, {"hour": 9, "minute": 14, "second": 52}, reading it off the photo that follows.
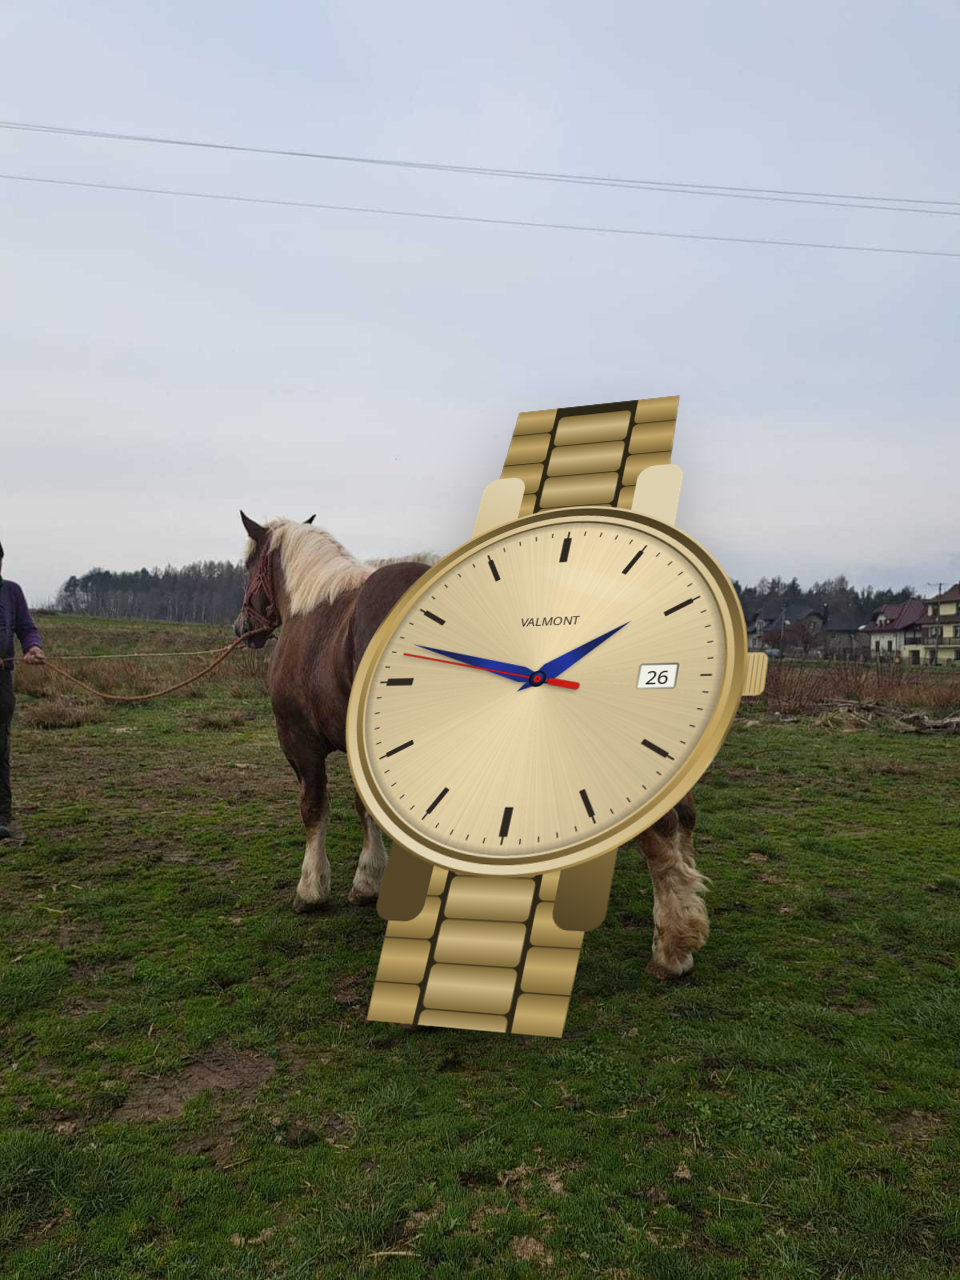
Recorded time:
{"hour": 1, "minute": 47, "second": 47}
